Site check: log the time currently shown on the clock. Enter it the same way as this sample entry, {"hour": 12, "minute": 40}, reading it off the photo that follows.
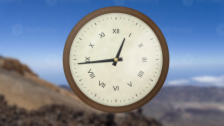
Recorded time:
{"hour": 12, "minute": 44}
